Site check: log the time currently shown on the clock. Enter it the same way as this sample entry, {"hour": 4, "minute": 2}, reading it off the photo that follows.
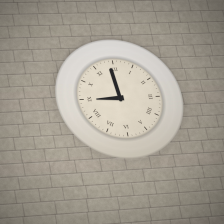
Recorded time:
{"hour": 8, "minute": 59}
